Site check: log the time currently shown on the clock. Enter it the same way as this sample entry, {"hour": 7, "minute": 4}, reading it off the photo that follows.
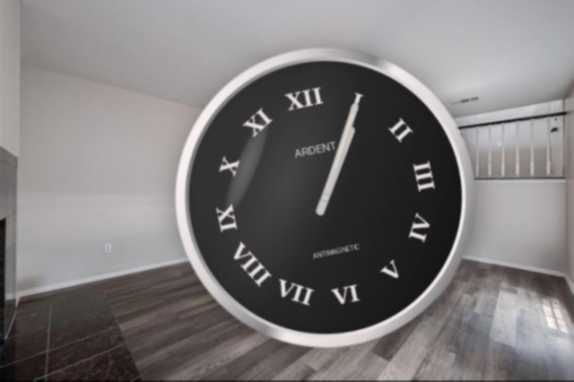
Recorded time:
{"hour": 1, "minute": 5}
